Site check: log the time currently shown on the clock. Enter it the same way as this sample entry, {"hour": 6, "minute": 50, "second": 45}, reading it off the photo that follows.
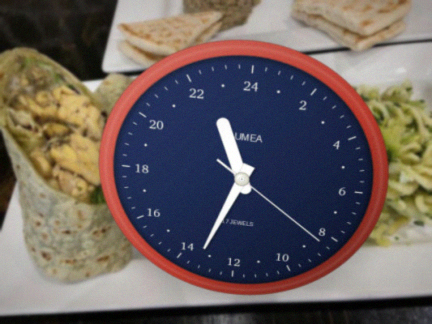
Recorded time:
{"hour": 22, "minute": 33, "second": 21}
